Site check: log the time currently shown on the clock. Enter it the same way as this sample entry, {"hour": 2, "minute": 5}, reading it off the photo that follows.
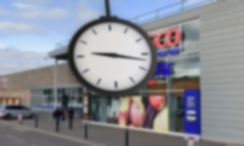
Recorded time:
{"hour": 9, "minute": 17}
